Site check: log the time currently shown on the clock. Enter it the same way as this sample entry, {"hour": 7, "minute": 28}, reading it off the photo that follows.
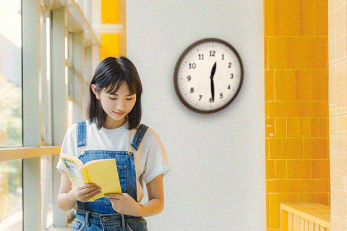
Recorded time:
{"hour": 12, "minute": 29}
